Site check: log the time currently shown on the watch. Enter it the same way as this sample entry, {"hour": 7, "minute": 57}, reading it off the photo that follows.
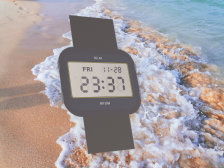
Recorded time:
{"hour": 23, "minute": 37}
